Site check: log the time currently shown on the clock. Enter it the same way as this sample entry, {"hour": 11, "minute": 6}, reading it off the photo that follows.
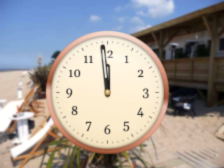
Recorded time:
{"hour": 11, "minute": 59}
